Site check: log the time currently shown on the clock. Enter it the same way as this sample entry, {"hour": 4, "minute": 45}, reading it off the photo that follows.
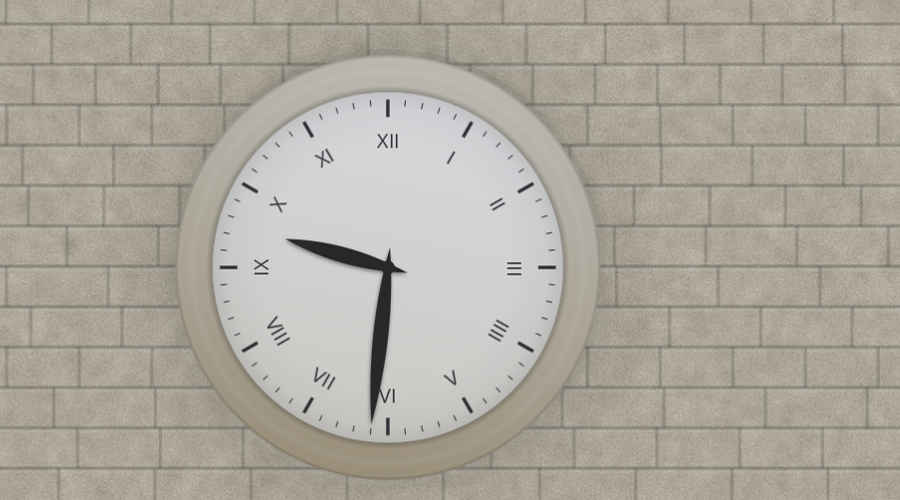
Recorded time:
{"hour": 9, "minute": 31}
